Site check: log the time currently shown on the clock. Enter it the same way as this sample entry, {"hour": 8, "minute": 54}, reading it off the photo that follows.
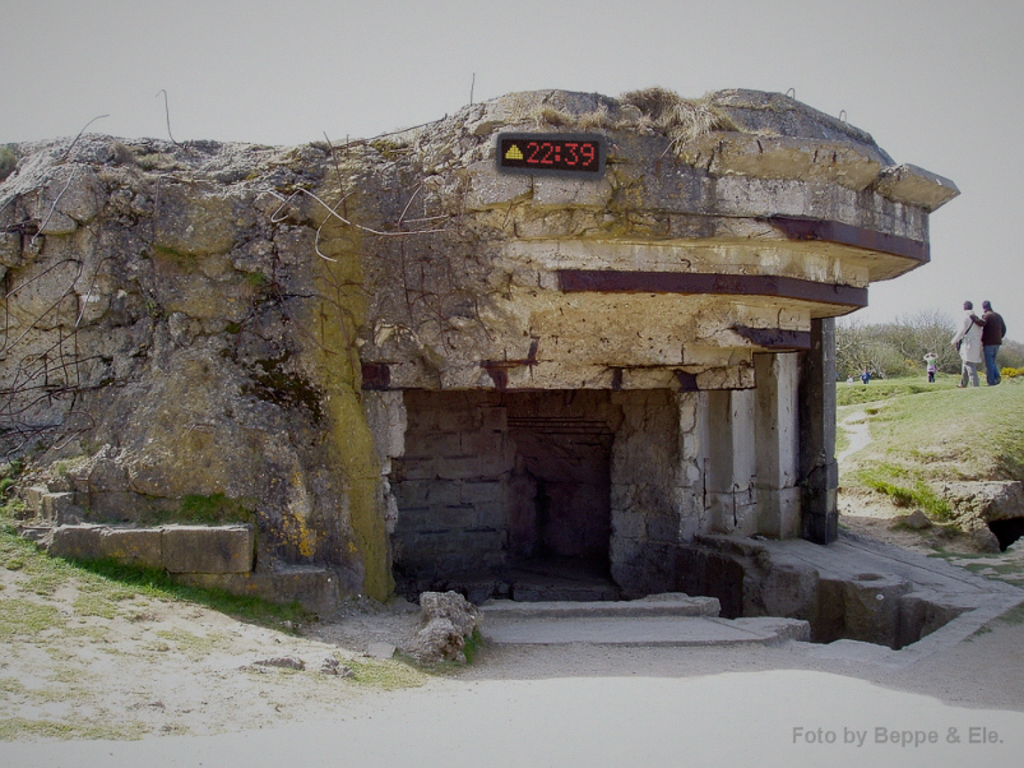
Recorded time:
{"hour": 22, "minute": 39}
